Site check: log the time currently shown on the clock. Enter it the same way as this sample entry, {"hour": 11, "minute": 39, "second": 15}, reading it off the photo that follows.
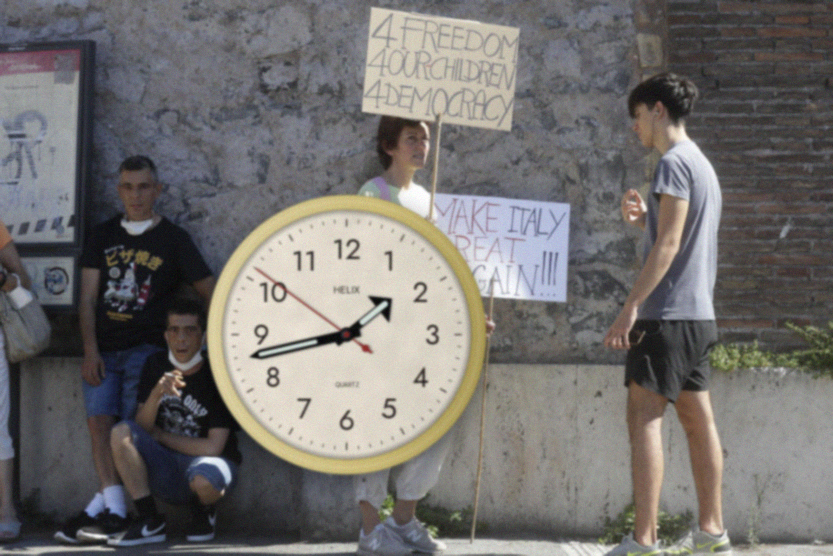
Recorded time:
{"hour": 1, "minute": 42, "second": 51}
